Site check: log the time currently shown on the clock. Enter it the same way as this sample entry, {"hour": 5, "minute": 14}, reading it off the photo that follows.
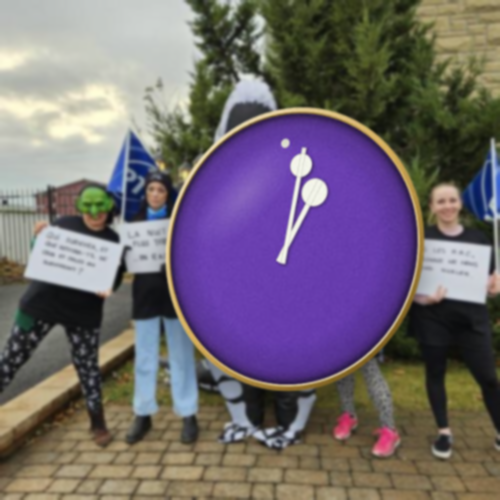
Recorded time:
{"hour": 1, "minute": 2}
